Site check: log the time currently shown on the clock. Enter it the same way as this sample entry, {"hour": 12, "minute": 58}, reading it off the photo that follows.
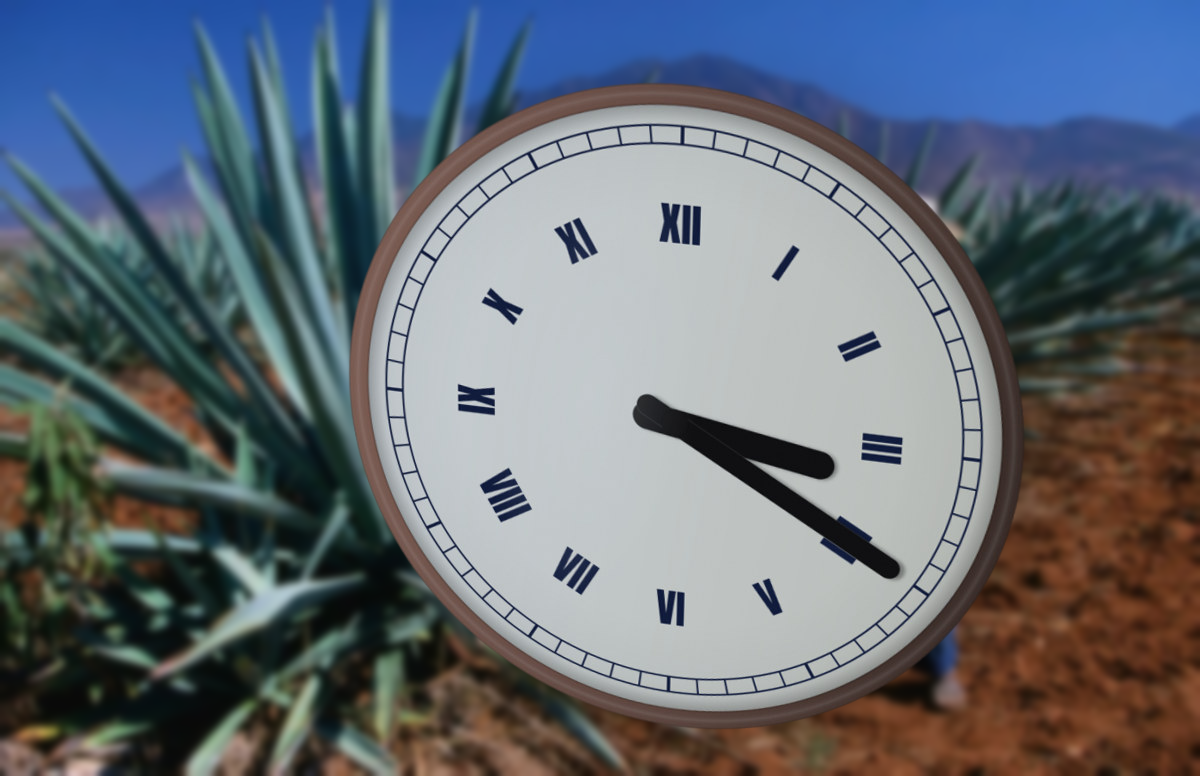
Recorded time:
{"hour": 3, "minute": 20}
